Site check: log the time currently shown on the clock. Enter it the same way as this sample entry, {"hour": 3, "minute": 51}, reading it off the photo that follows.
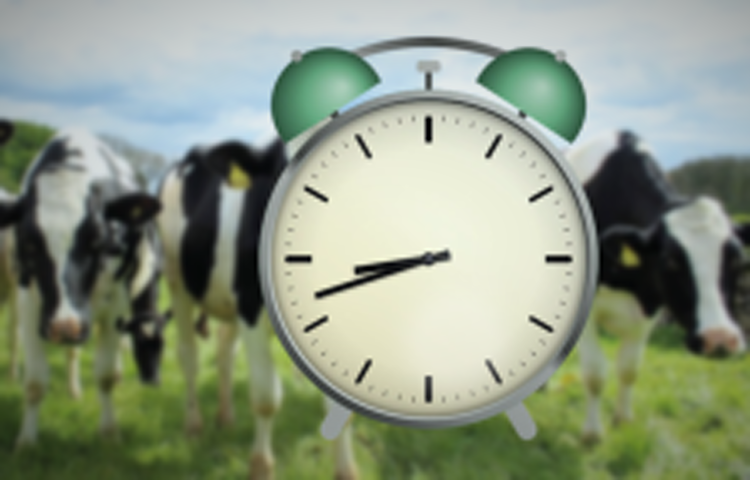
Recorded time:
{"hour": 8, "minute": 42}
